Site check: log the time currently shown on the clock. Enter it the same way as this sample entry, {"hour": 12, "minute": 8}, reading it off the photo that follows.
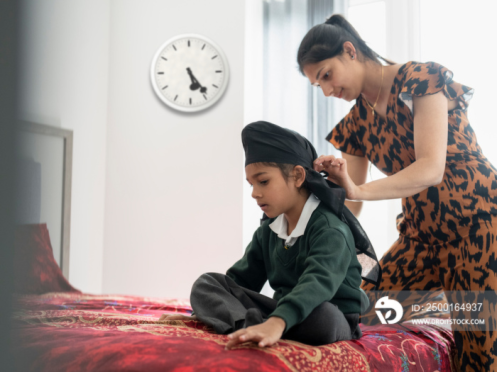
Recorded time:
{"hour": 5, "minute": 24}
